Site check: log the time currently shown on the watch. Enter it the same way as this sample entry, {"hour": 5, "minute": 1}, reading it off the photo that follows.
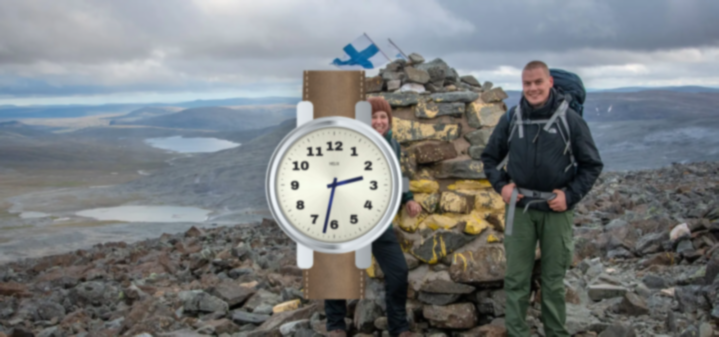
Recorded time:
{"hour": 2, "minute": 32}
